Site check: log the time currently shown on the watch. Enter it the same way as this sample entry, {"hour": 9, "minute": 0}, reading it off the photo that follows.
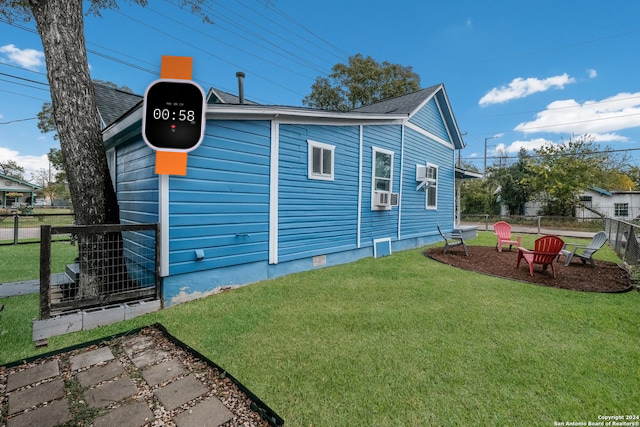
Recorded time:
{"hour": 0, "minute": 58}
